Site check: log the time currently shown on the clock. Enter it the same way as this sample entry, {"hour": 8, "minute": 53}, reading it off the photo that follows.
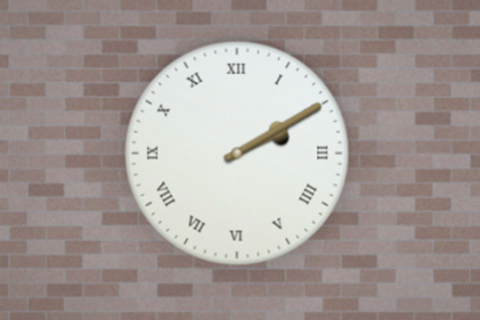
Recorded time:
{"hour": 2, "minute": 10}
